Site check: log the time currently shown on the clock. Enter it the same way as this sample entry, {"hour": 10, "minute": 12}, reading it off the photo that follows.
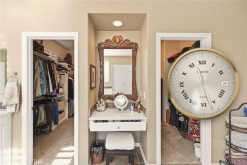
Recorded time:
{"hour": 11, "minute": 27}
